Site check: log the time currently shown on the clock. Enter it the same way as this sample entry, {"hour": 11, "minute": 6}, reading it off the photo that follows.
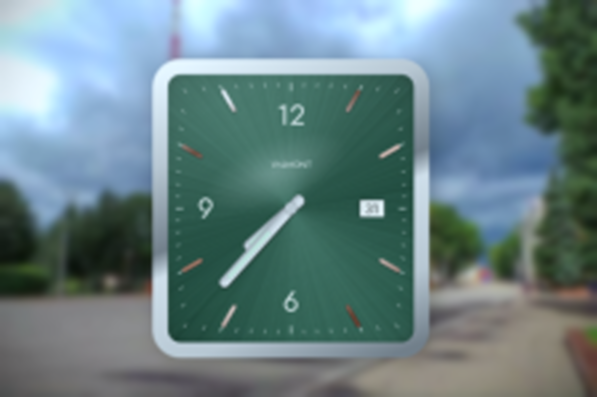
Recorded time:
{"hour": 7, "minute": 37}
